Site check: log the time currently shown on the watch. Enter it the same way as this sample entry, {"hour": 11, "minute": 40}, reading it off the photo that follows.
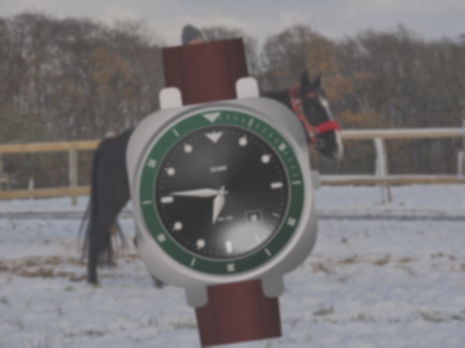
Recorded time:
{"hour": 6, "minute": 46}
